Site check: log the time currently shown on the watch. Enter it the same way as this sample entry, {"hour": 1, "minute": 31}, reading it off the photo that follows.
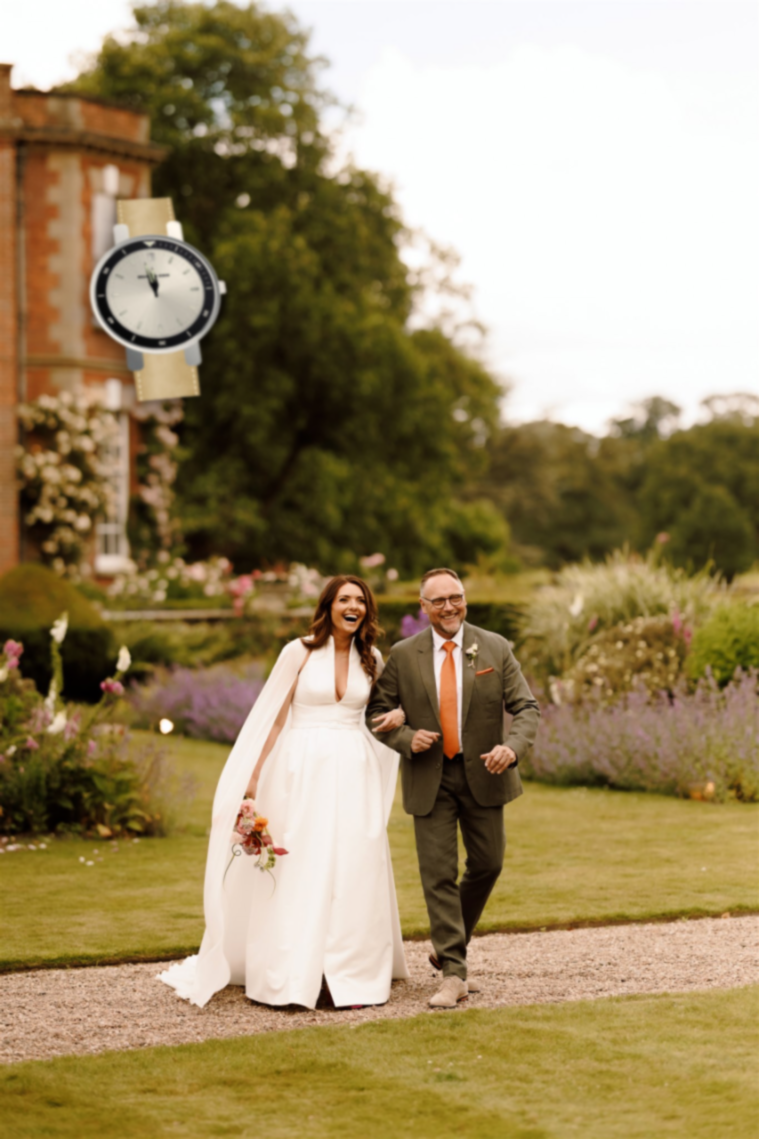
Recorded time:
{"hour": 11, "minute": 58}
